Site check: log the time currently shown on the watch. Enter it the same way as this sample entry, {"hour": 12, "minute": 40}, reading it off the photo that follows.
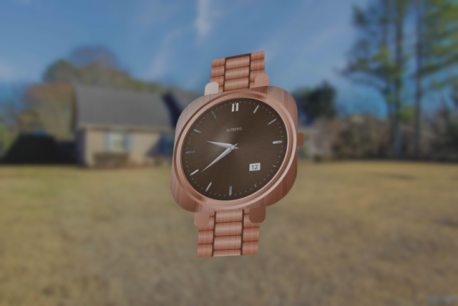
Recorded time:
{"hour": 9, "minute": 39}
